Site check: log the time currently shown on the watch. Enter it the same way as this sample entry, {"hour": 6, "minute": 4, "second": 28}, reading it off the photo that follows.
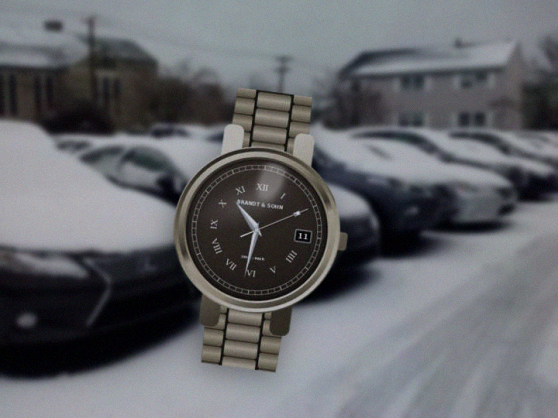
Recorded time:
{"hour": 10, "minute": 31, "second": 10}
